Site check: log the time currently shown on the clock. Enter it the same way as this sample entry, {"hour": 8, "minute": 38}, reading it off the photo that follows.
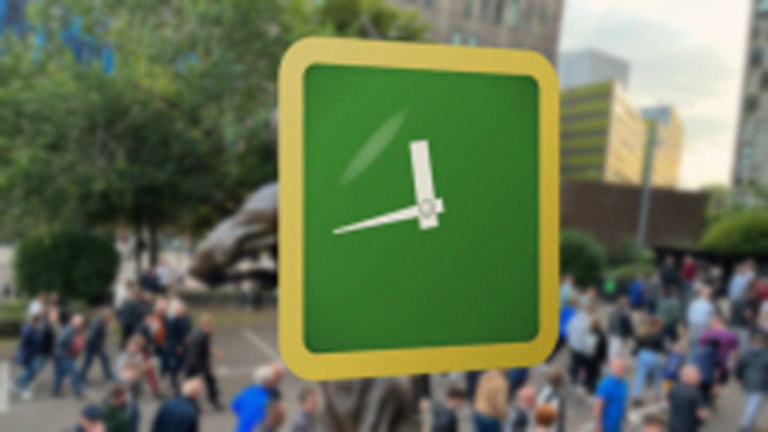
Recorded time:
{"hour": 11, "minute": 43}
